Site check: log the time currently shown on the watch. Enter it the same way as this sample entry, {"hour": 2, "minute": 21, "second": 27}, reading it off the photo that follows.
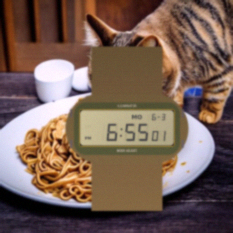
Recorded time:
{"hour": 6, "minute": 55, "second": 1}
